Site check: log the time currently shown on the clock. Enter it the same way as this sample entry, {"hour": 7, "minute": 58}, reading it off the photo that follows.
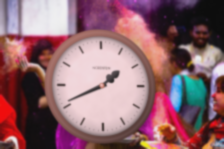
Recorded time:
{"hour": 1, "minute": 41}
